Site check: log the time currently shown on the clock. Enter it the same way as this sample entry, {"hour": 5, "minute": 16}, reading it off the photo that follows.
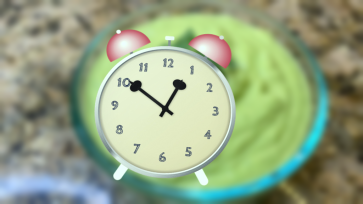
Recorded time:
{"hour": 12, "minute": 51}
